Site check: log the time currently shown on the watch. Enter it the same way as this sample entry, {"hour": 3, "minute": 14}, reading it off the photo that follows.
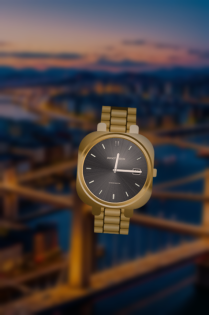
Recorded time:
{"hour": 12, "minute": 15}
